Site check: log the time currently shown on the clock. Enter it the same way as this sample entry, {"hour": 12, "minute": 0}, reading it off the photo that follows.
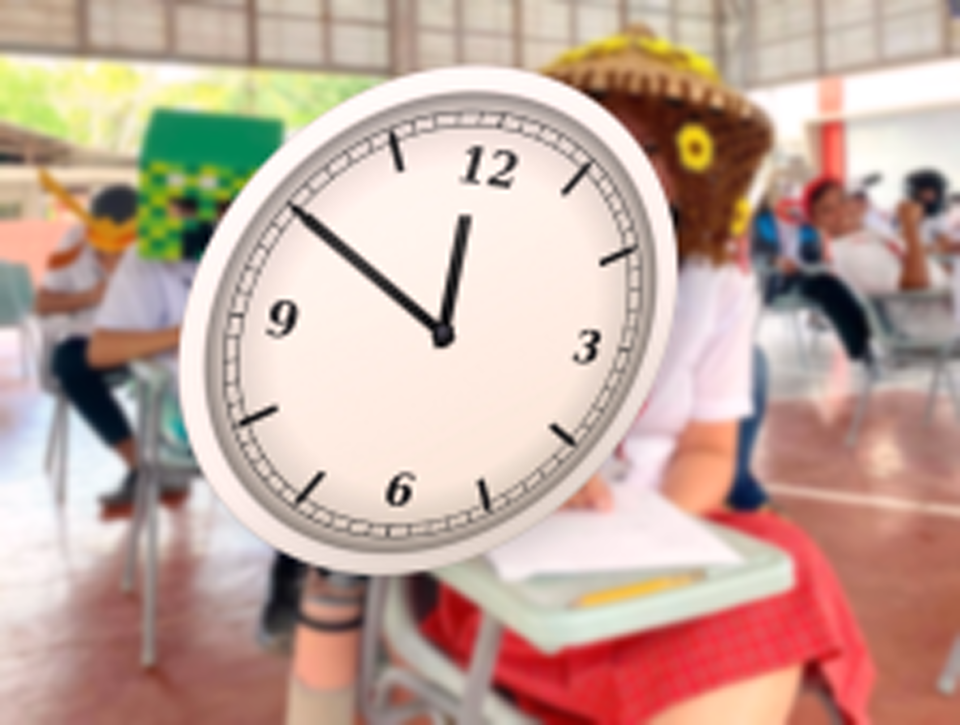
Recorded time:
{"hour": 11, "minute": 50}
